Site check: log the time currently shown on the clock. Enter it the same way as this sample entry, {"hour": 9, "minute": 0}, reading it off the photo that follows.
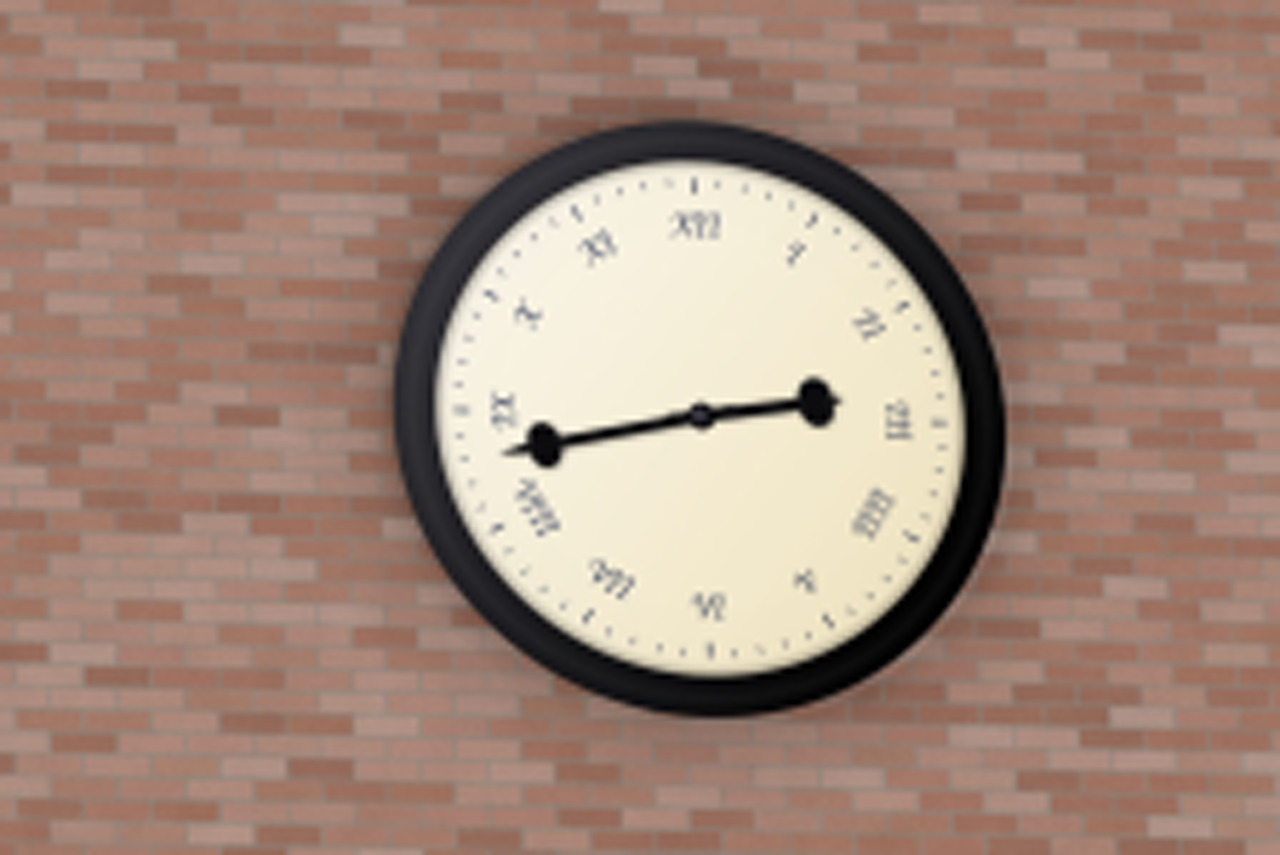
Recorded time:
{"hour": 2, "minute": 43}
